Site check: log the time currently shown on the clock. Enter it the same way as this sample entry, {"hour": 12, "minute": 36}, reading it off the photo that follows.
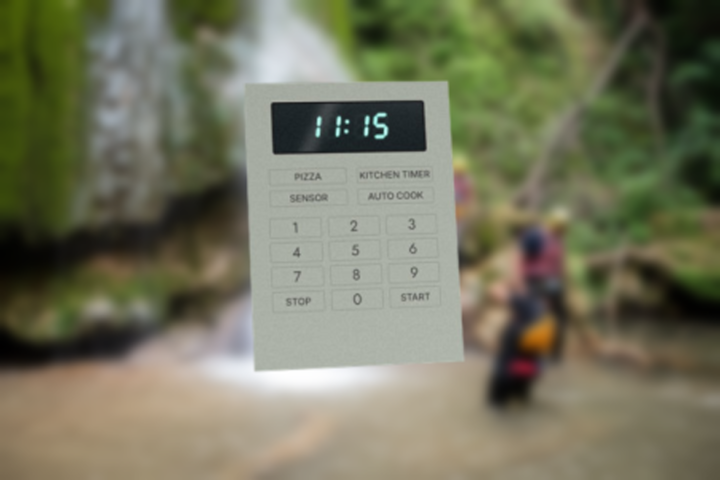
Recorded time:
{"hour": 11, "minute": 15}
